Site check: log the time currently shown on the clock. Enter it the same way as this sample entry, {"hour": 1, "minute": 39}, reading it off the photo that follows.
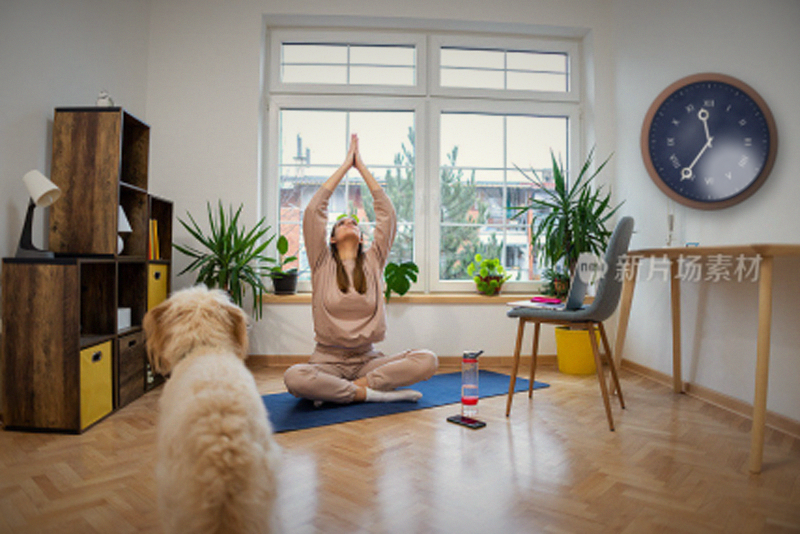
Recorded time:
{"hour": 11, "minute": 36}
